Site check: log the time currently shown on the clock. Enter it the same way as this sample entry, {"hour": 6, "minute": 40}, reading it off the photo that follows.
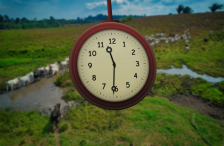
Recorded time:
{"hour": 11, "minute": 31}
